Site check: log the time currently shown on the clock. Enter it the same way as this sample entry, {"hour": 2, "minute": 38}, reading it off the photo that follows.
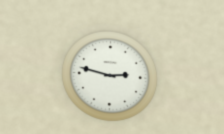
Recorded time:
{"hour": 2, "minute": 47}
